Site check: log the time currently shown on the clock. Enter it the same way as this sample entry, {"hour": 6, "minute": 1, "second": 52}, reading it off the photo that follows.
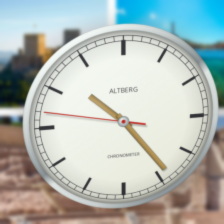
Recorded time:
{"hour": 10, "minute": 23, "second": 47}
